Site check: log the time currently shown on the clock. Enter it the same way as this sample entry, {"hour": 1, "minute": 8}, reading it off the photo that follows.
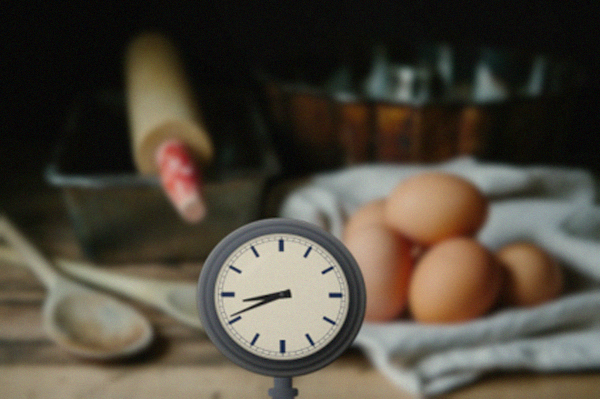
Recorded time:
{"hour": 8, "minute": 41}
